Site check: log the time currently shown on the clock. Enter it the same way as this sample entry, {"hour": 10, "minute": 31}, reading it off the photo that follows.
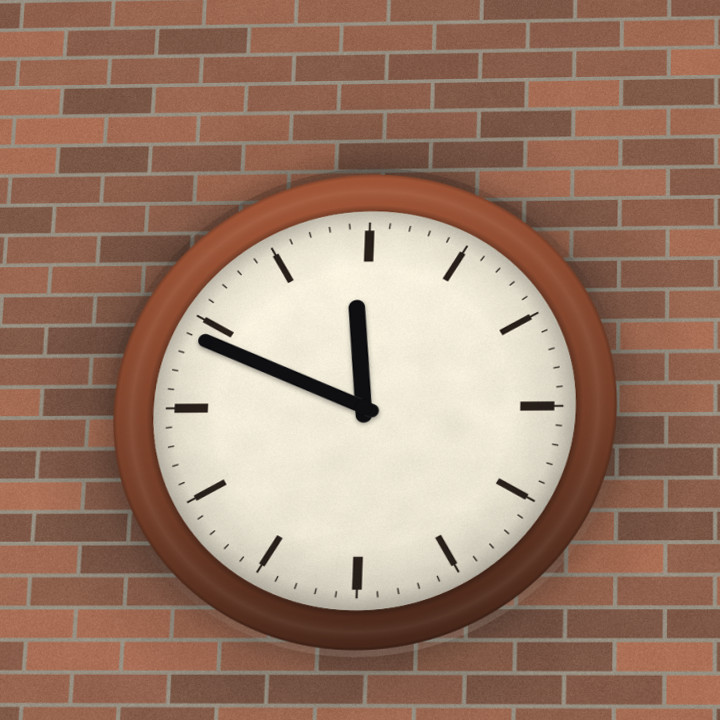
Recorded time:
{"hour": 11, "minute": 49}
